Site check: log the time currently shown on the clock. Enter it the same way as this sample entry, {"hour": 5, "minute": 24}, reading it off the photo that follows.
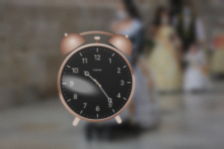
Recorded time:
{"hour": 10, "minute": 24}
